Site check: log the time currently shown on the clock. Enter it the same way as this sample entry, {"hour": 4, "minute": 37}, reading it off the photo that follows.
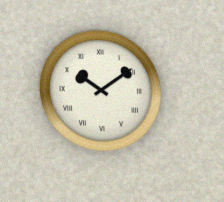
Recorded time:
{"hour": 10, "minute": 9}
